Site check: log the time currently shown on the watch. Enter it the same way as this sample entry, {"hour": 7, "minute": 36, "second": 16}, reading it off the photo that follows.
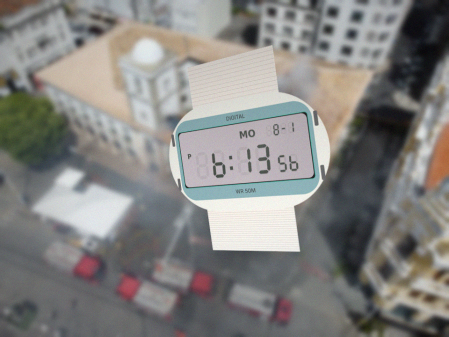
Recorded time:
{"hour": 6, "minute": 13, "second": 56}
